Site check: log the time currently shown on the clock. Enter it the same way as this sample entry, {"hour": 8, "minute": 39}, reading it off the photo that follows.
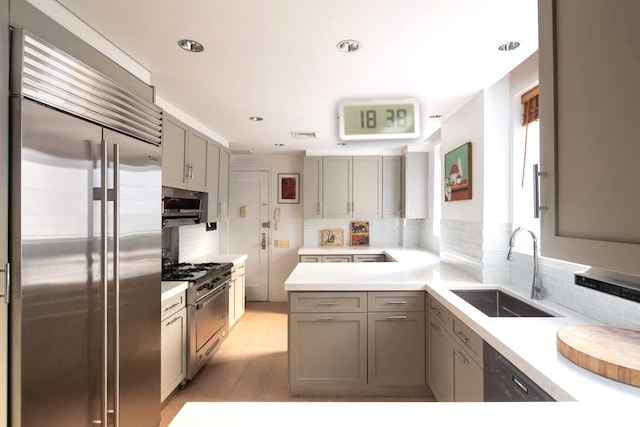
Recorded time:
{"hour": 18, "minute": 38}
